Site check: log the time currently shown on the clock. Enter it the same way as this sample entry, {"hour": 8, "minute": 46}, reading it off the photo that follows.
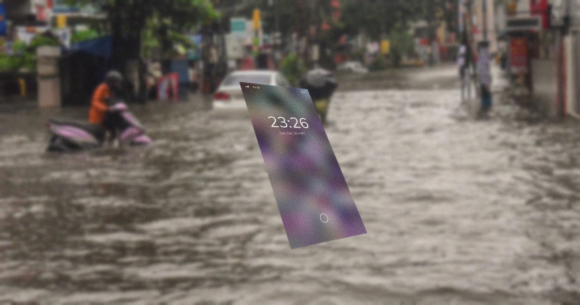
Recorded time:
{"hour": 23, "minute": 26}
